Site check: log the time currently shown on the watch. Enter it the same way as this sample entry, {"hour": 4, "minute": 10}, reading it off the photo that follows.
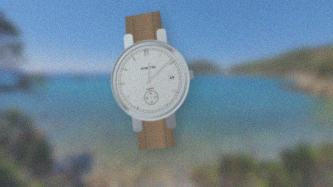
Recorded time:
{"hour": 12, "minute": 9}
